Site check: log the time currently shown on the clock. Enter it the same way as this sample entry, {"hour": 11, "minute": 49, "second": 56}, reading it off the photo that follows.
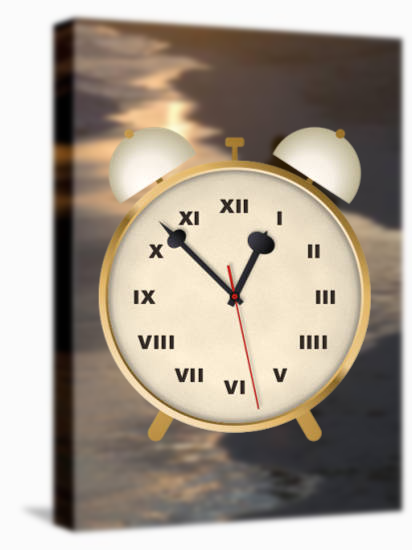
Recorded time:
{"hour": 12, "minute": 52, "second": 28}
